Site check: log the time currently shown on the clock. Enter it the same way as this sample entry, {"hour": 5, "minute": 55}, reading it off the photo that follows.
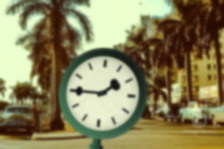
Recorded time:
{"hour": 1, "minute": 45}
